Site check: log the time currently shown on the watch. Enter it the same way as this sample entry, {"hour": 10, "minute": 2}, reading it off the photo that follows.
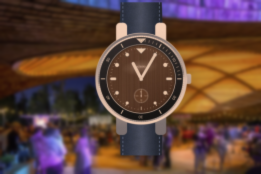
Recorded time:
{"hour": 11, "minute": 5}
